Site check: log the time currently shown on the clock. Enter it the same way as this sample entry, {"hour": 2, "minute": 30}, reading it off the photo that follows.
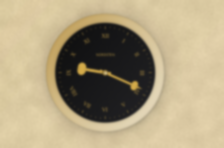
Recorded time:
{"hour": 9, "minute": 19}
